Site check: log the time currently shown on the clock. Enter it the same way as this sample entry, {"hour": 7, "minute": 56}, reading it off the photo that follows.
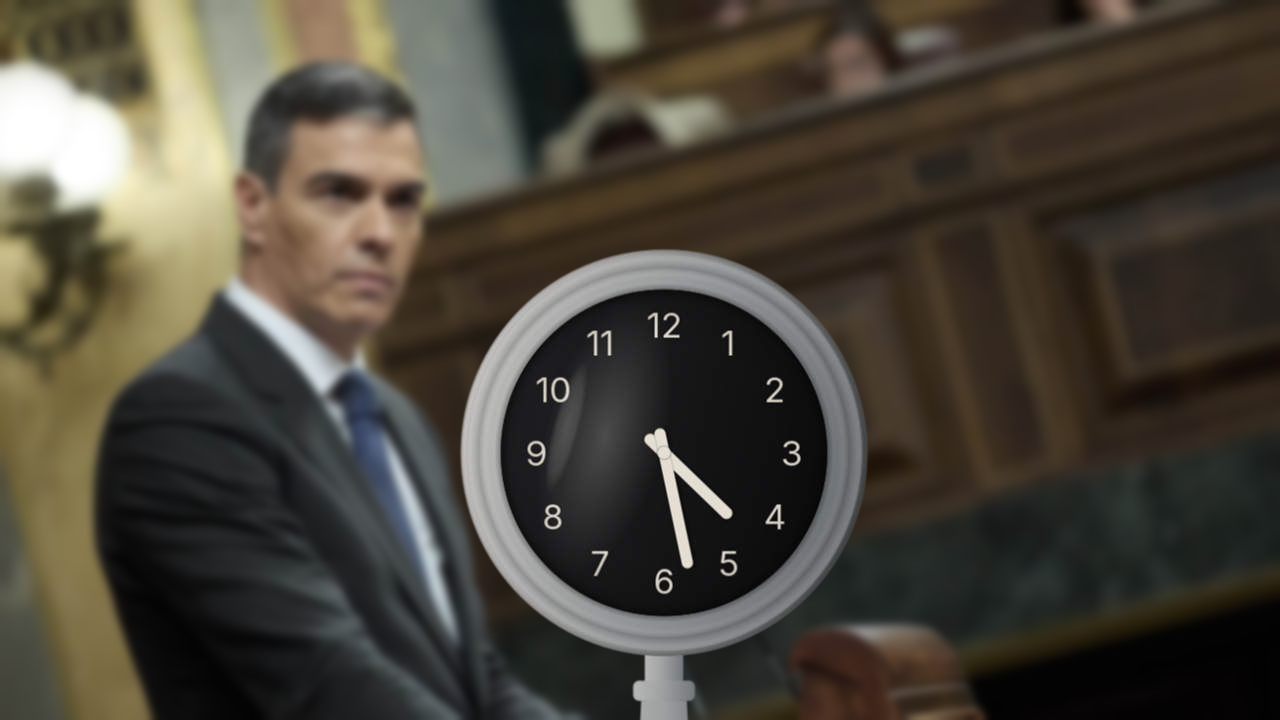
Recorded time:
{"hour": 4, "minute": 28}
